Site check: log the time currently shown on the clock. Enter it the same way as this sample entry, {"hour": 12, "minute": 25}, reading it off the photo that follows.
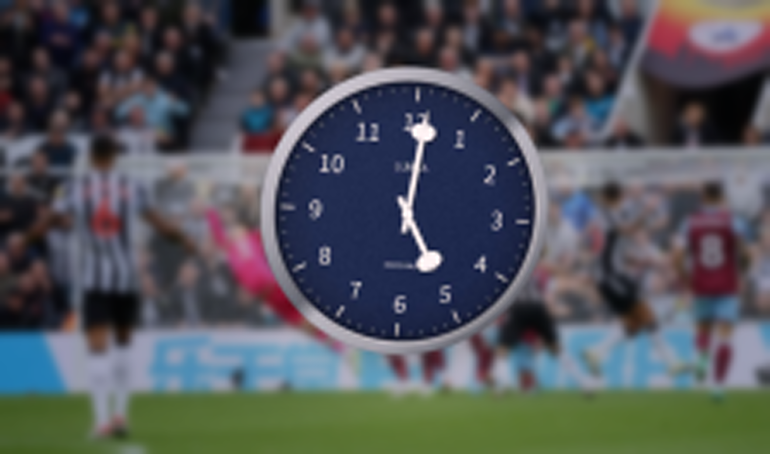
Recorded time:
{"hour": 5, "minute": 1}
